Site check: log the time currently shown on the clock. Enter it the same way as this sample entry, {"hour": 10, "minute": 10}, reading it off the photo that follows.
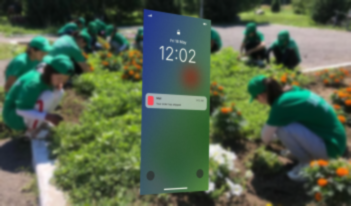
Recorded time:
{"hour": 12, "minute": 2}
